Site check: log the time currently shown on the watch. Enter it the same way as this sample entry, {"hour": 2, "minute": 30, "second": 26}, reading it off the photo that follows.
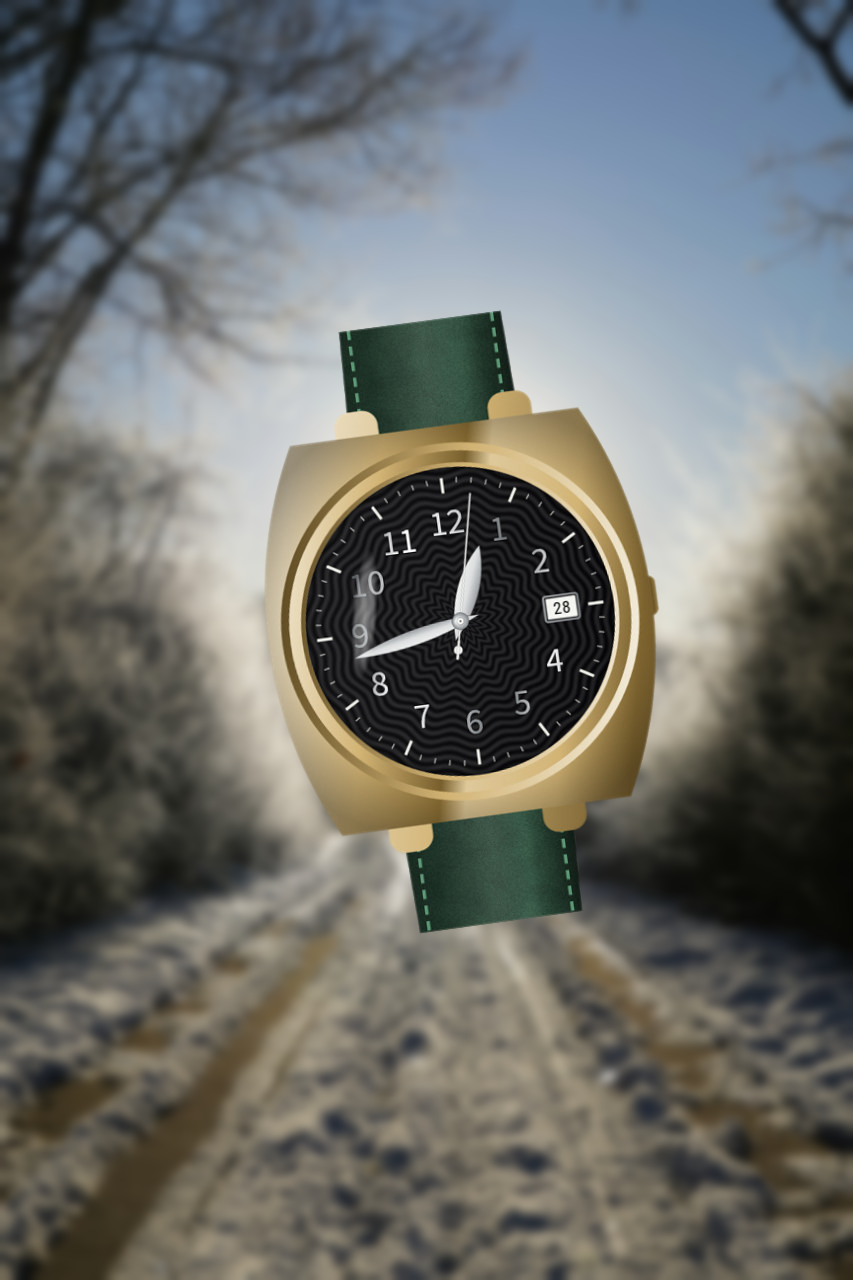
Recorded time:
{"hour": 12, "minute": 43, "second": 2}
